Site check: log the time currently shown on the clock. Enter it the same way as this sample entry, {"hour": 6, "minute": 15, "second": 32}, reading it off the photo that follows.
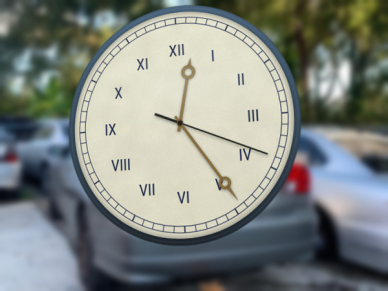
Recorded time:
{"hour": 12, "minute": 24, "second": 19}
